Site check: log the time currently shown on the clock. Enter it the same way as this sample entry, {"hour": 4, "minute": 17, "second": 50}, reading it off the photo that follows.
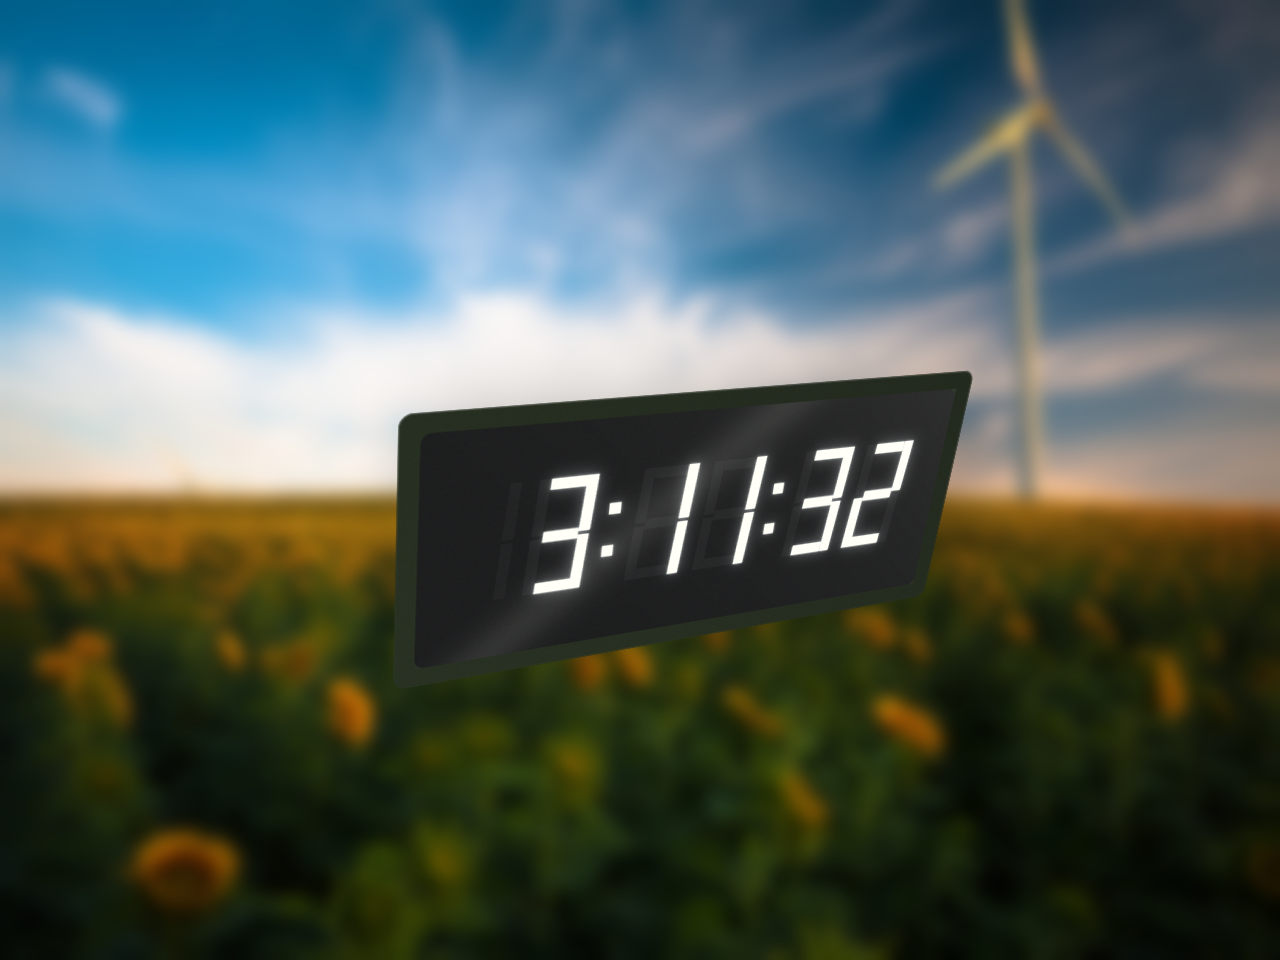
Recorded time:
{"hour": 3, "minute": 11, "second": 32}
